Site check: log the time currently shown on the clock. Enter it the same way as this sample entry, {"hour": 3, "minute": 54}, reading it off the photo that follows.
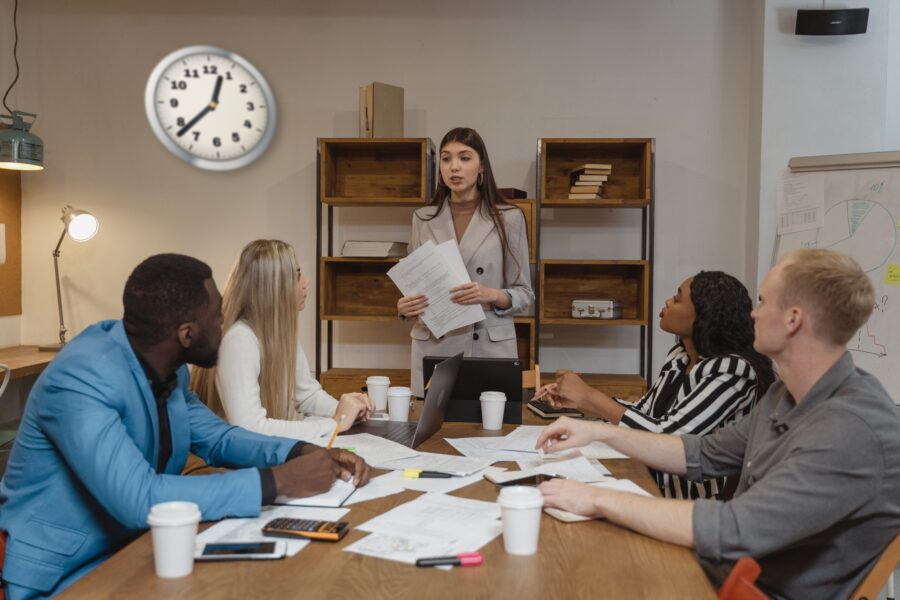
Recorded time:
{"hour": 12, "minute": 38}
